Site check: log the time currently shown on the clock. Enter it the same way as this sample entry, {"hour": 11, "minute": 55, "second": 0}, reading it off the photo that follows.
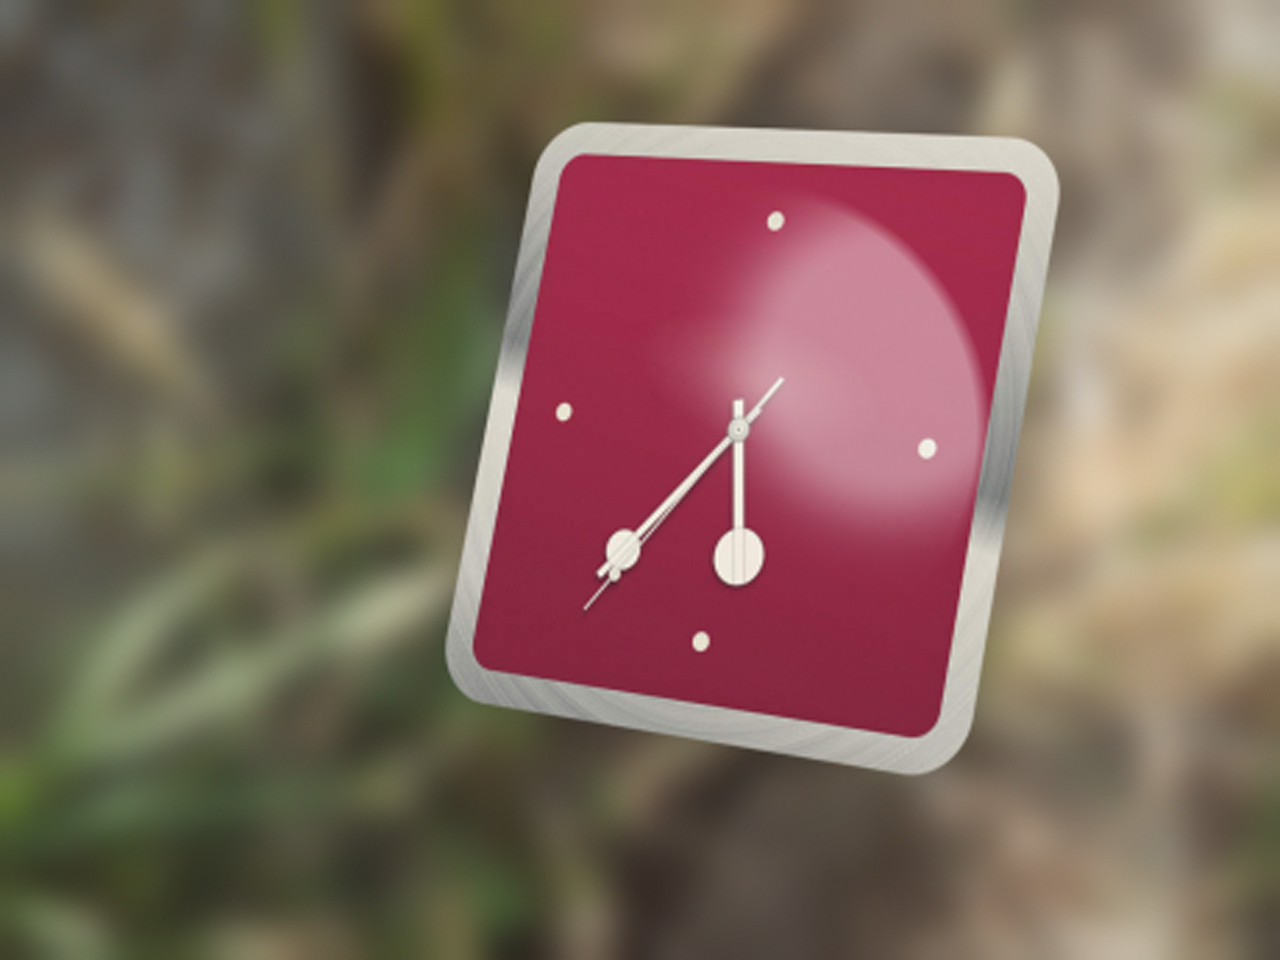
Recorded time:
{"hour": 5, "minute": 36, "second": 36}
